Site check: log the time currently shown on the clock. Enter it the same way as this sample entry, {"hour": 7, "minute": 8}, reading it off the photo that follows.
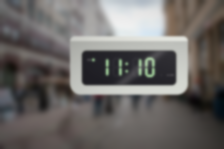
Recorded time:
{"hour": 11, "minute": 10}
